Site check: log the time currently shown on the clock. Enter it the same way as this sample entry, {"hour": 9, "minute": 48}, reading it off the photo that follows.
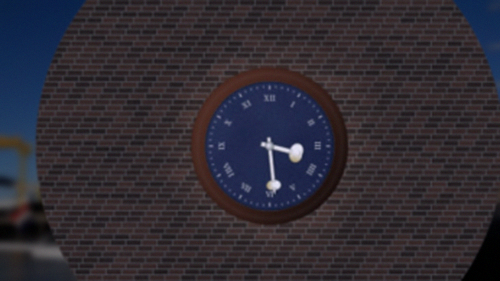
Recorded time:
{"hour": 3, "minute": 29}
